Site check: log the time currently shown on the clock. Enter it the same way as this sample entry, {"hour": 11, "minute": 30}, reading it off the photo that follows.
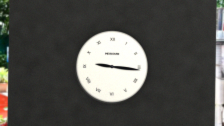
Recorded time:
{"hour": 9, "minute": 16}
